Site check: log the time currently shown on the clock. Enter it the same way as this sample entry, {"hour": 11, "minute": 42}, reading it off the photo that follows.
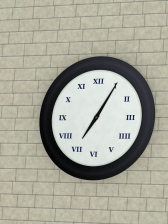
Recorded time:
{"hour": 7, "minute": 5}
